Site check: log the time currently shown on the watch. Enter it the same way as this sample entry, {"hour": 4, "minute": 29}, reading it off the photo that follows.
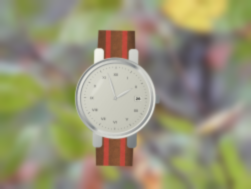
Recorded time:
{"hour": 1, "minute": 57}
